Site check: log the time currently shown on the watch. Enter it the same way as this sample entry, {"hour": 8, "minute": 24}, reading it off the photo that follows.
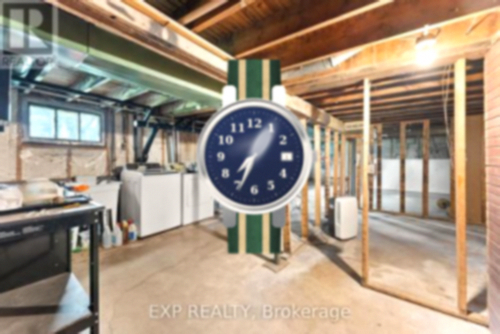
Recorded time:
{"hour": 7, "minute": 34}
